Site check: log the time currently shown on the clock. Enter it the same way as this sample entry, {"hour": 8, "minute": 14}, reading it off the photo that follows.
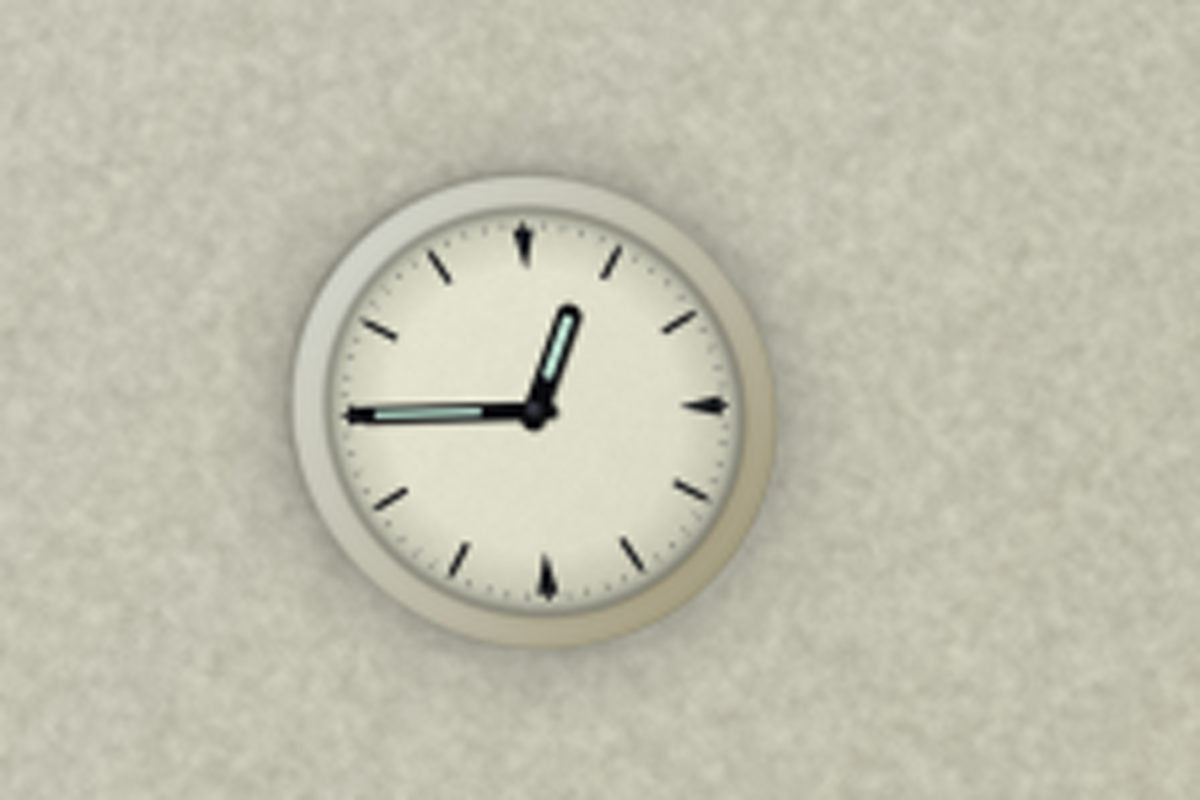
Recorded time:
{"hour": 12, "minute": 45}
